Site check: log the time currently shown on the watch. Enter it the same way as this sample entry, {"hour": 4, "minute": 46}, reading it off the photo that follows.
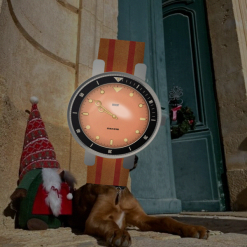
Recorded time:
{"hour": 9, "minute": 51}
